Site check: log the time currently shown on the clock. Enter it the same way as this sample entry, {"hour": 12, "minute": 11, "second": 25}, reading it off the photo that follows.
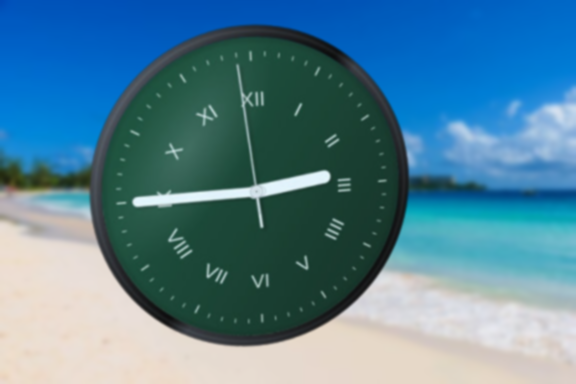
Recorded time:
{"hour": 2, "minute": 44, "second": 59}
